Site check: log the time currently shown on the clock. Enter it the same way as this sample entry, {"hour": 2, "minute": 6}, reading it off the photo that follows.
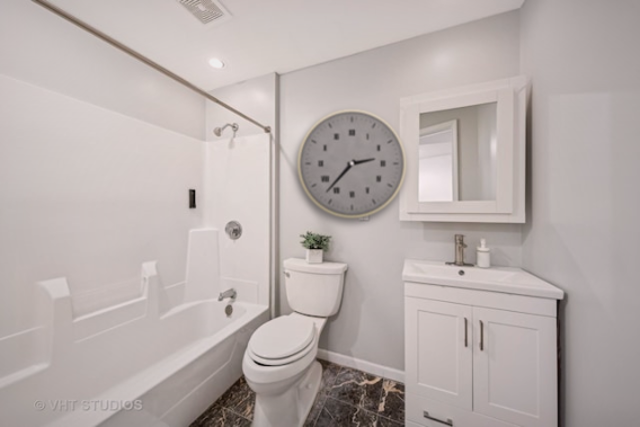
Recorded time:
{"hour": 2, "minute": 37}
